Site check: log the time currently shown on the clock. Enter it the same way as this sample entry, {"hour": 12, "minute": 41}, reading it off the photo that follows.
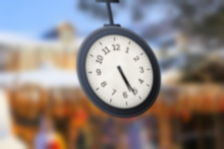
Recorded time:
{"hour": 5, "minute": 26}
